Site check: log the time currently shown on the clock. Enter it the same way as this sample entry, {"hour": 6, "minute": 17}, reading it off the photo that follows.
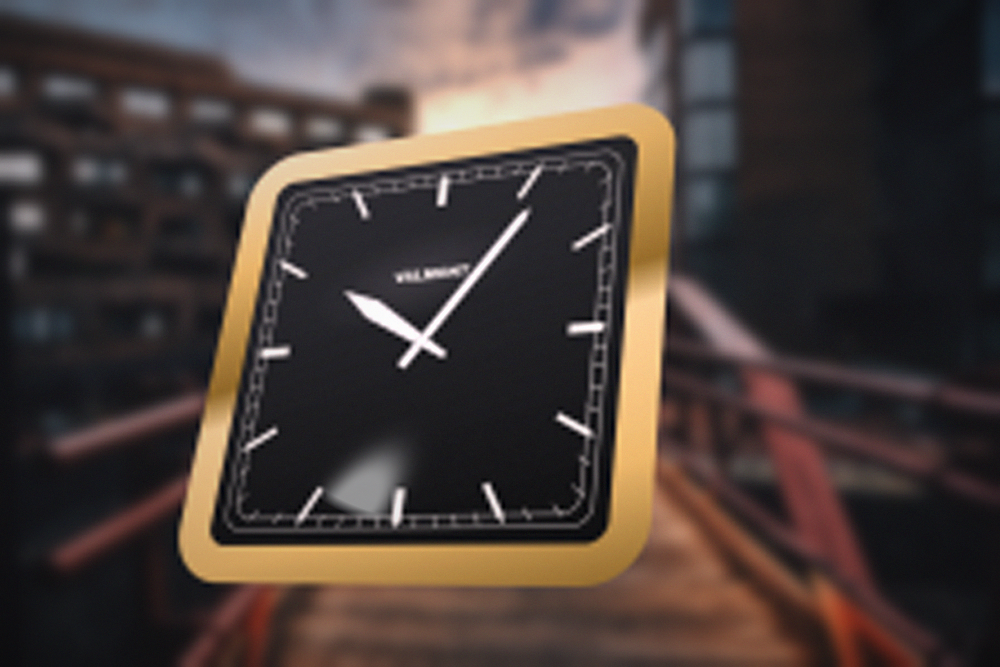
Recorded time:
{"hour": 10, "minute": 6}
